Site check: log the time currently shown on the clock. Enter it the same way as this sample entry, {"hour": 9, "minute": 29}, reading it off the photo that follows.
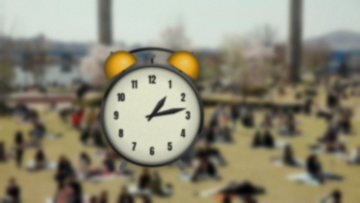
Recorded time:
{"hour": 1, "minute": 13}
